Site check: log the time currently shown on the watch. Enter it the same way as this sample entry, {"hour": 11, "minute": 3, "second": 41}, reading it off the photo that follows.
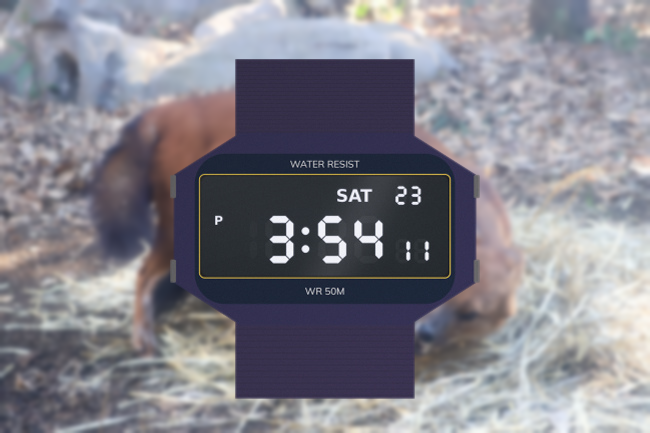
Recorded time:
{"hour": 3, "minute": 54, "second": 11}
